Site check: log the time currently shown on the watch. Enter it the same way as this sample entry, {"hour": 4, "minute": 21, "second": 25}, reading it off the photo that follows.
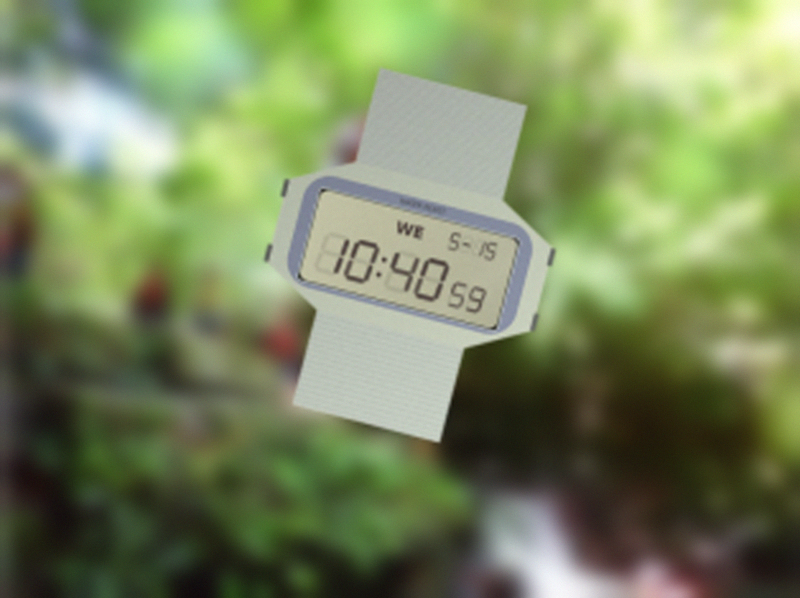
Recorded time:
{"hour": 10, "minute": 40, "second": 59}
